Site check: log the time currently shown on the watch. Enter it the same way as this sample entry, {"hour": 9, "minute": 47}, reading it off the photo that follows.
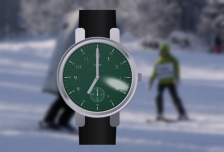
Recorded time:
{"hour": 7, "minute": 0}
